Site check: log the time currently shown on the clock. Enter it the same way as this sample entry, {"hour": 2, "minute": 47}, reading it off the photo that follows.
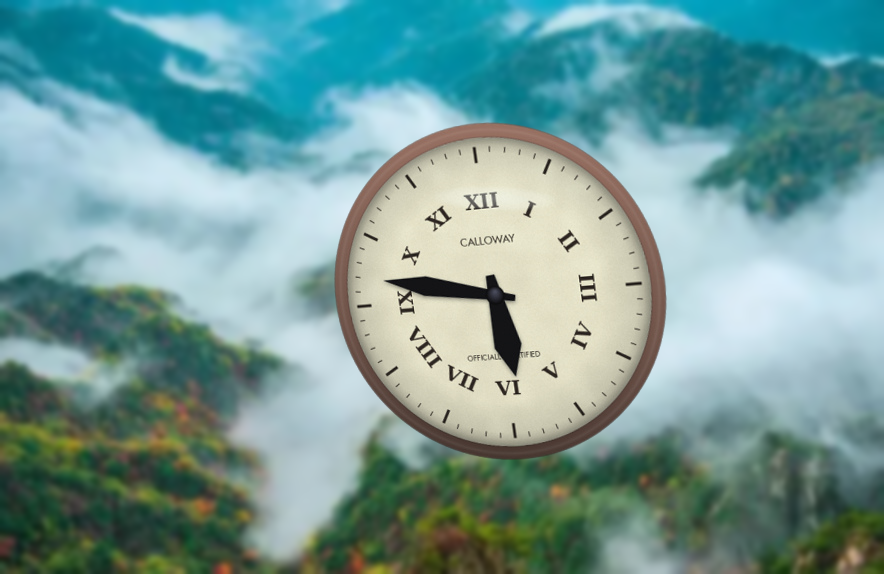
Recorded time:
{"hour": 5, "minute": 47}
